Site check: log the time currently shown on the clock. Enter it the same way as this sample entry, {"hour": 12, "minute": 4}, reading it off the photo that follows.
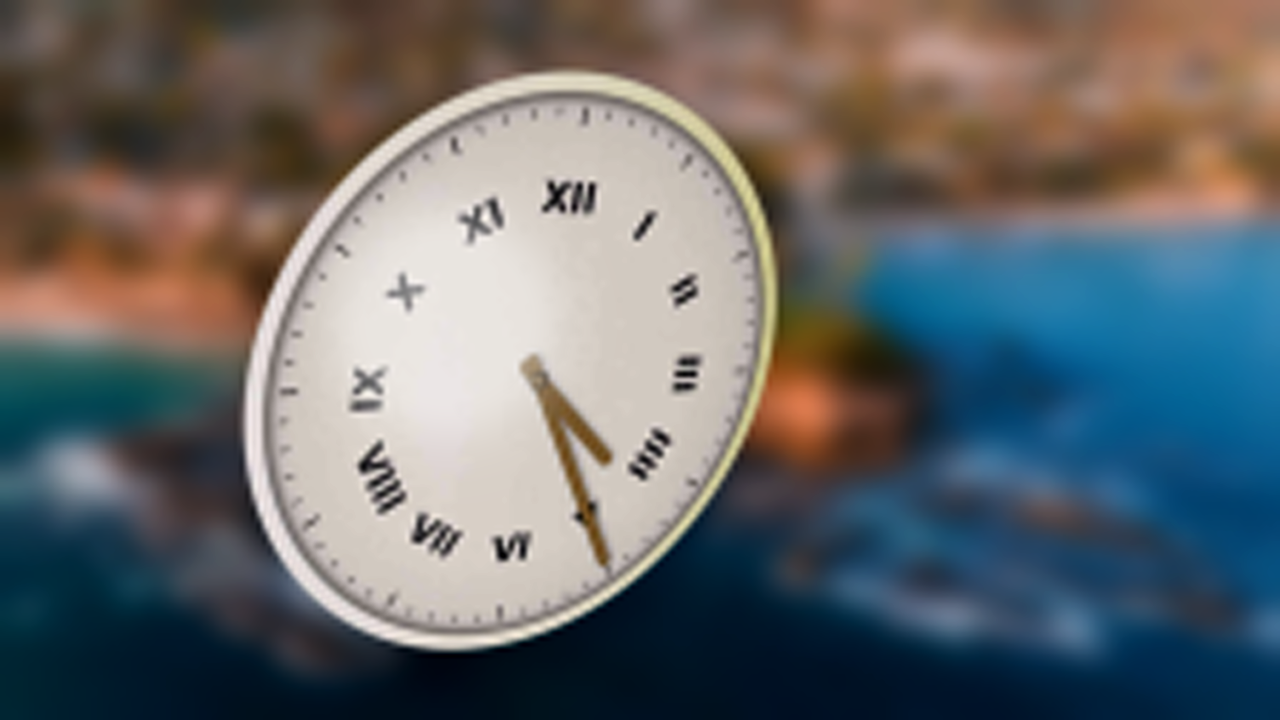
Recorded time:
{"hour": 4, "minute": 25}
